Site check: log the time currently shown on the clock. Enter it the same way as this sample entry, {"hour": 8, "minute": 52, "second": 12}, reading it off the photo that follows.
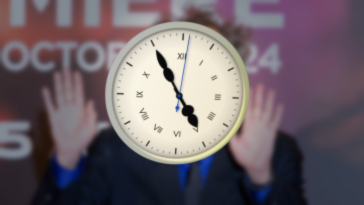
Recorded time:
{"hour": 4, "minute": 55, "second": 1}
